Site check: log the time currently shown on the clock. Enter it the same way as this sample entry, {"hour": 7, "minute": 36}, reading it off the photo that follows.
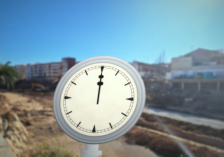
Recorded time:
{"hour": 12, "minute": 0}
